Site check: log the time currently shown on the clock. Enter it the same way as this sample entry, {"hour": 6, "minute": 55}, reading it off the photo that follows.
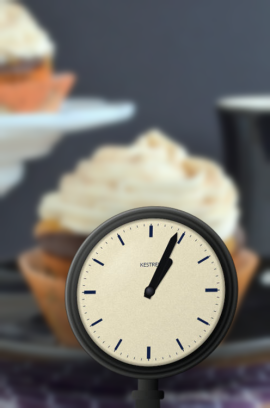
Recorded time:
{"hour": 1, "minute": 4}
